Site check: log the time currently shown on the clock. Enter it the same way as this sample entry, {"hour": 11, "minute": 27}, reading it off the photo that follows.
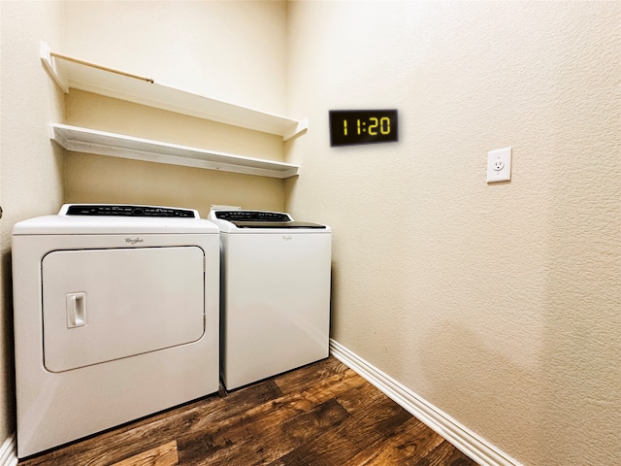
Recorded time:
{"hour": 11, "minute": 20}
